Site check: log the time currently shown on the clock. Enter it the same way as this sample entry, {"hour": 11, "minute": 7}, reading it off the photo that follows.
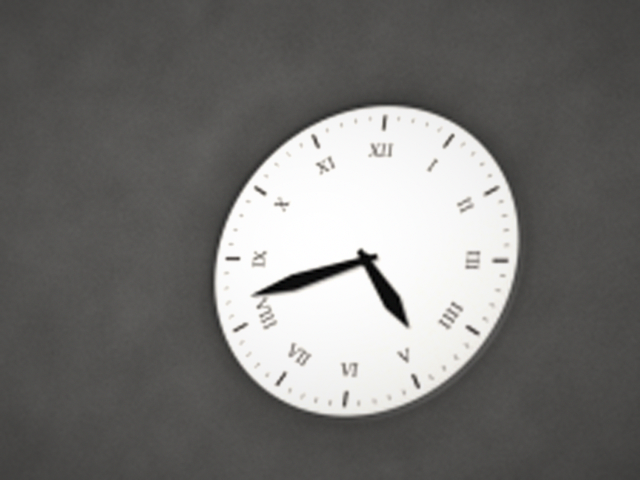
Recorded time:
{"hour": 4, "minute": 42}
